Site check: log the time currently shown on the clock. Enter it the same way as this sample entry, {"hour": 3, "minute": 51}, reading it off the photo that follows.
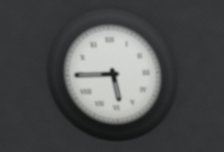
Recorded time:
{"hour": 5, "minute": 45}
